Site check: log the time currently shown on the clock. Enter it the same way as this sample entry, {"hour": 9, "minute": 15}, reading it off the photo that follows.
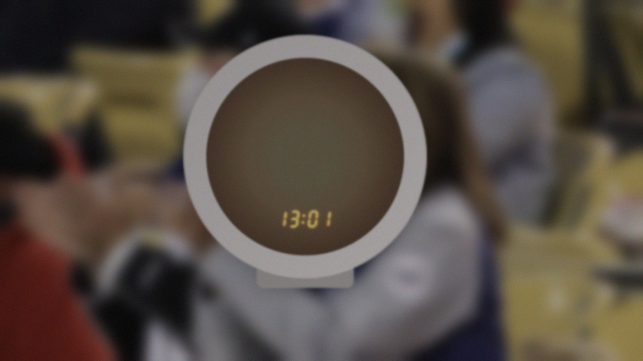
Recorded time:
{"hour": 13, "minute": 1}
